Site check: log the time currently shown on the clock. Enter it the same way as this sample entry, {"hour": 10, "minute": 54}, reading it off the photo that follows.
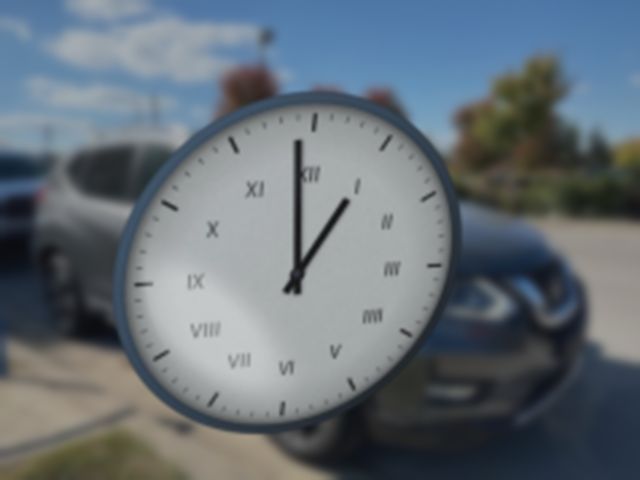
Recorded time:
{"hour": 12, "minute": 59}
